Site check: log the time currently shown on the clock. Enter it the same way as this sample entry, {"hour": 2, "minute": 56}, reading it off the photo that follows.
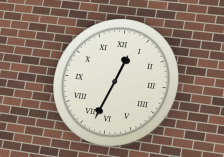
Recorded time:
{"hour": 12, "minute": 33}
